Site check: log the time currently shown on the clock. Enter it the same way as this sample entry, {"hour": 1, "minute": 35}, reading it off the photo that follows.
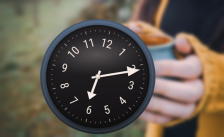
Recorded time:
{"hour": 6, "minute": 11}
